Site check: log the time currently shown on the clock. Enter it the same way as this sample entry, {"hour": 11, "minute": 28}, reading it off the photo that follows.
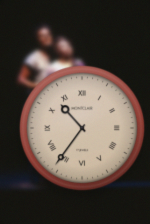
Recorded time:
{"hour": 10, "minute": 36}
